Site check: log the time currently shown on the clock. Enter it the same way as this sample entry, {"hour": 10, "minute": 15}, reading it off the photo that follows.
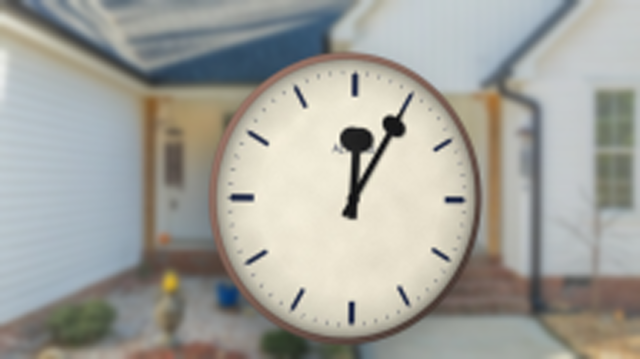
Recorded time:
{"hour": 12, "minute": 5}
